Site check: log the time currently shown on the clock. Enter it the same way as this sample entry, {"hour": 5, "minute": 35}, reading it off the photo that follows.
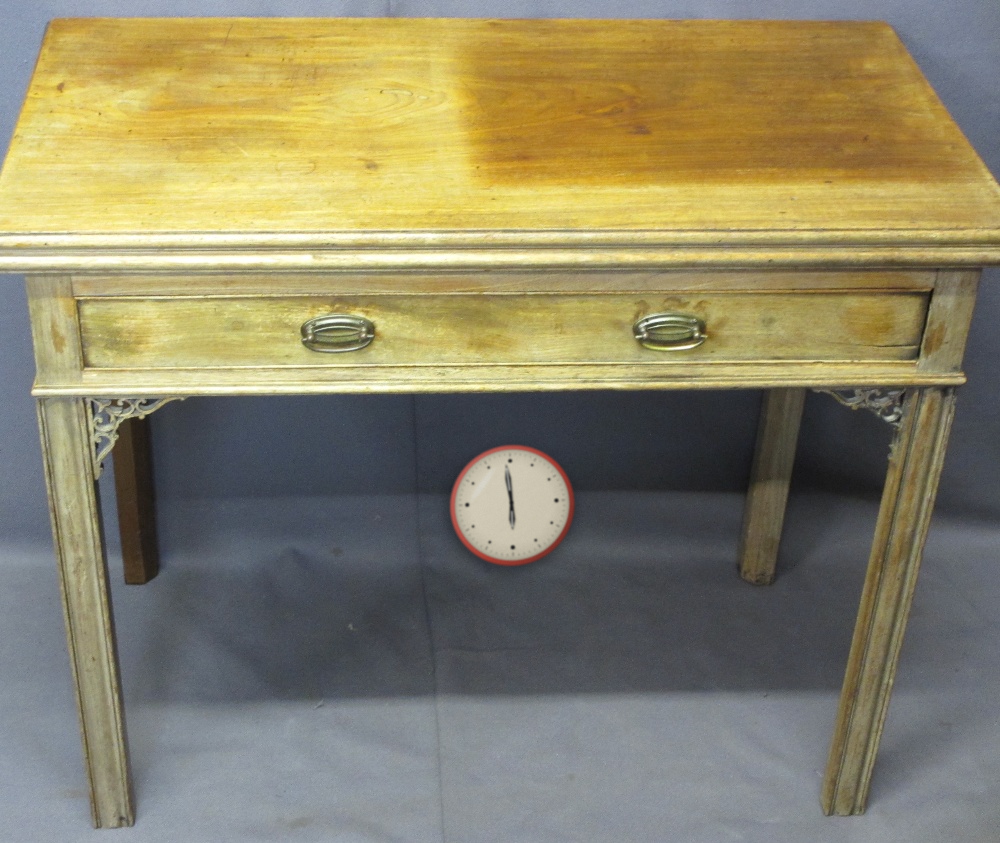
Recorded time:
{"hour": 5, "minute": 59}
